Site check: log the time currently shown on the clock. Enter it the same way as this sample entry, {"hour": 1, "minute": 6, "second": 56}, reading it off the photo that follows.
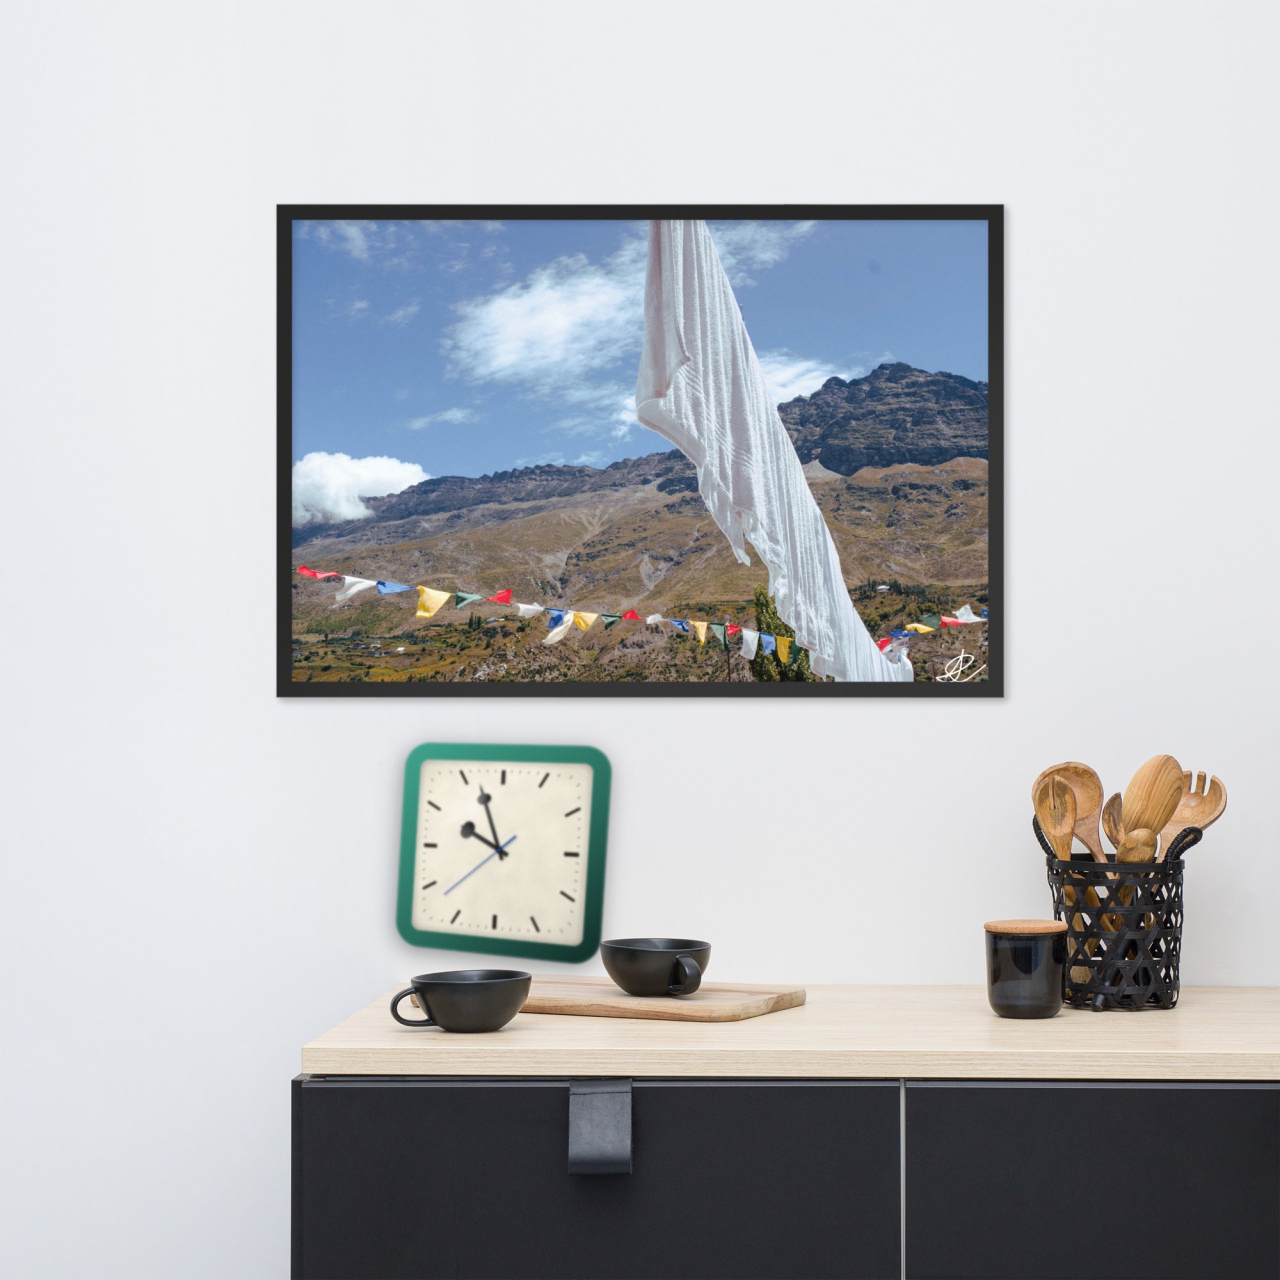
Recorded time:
{"hour": 9, "minute": 56, "second": 38}
